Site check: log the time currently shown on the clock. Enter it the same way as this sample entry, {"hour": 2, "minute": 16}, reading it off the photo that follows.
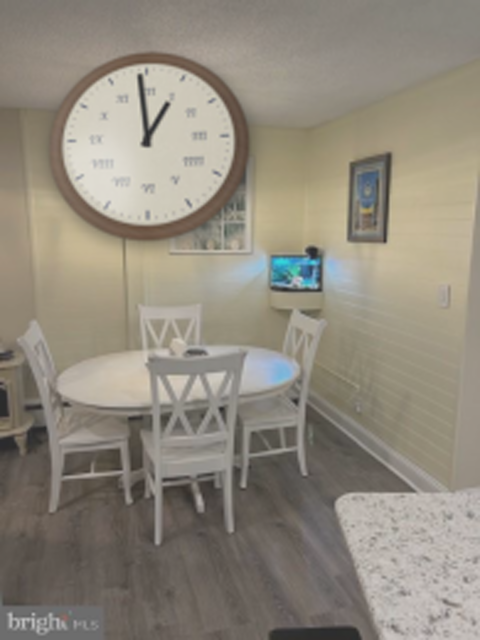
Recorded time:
{"hour": 12, "minute": 59}
